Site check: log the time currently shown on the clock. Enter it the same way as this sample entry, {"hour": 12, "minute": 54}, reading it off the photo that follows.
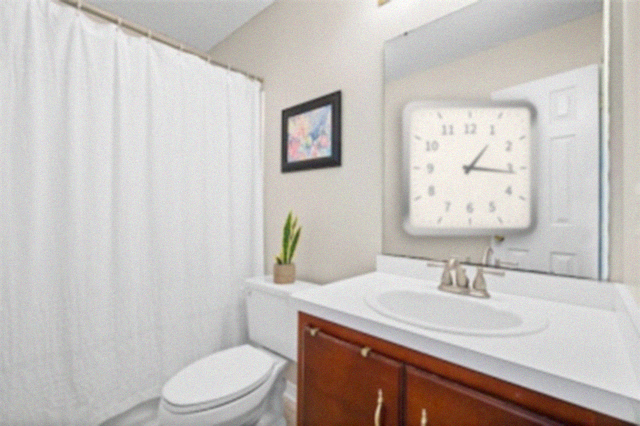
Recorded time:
{"hour": 1, "minute": 16}
